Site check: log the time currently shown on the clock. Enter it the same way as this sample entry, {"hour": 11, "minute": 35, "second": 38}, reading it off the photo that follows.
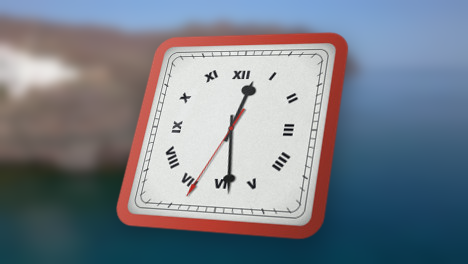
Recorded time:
{"hour": 12, "minute": 28, "second": 34}
